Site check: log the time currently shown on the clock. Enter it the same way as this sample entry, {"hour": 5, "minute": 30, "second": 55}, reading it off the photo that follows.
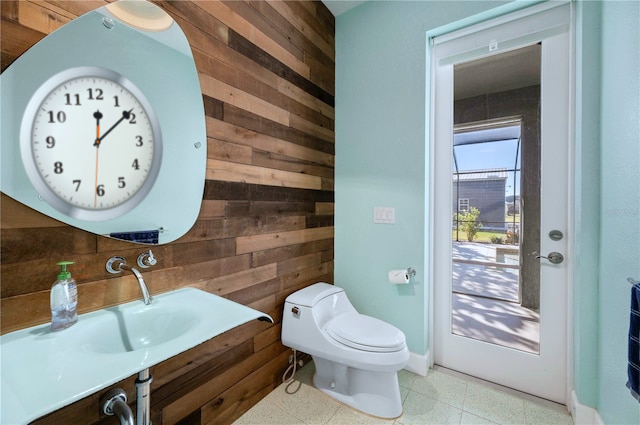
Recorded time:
{"hour": 12, "minute": 8, "second": 31}
